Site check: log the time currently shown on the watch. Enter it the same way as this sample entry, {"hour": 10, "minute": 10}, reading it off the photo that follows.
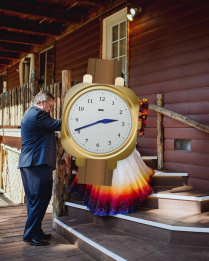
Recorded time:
{"hour": 2, "minute": 41}
